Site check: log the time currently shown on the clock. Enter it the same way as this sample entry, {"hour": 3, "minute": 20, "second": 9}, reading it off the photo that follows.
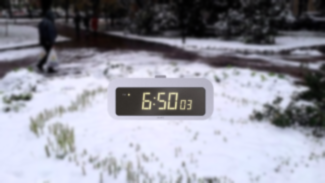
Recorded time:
{"hour": 6, "minute": 50, "second": 3}
